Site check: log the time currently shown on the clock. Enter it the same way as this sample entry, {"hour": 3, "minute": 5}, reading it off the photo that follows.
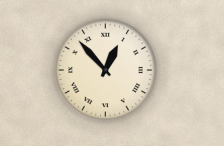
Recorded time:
{"hour": 12, "minute": 53}
